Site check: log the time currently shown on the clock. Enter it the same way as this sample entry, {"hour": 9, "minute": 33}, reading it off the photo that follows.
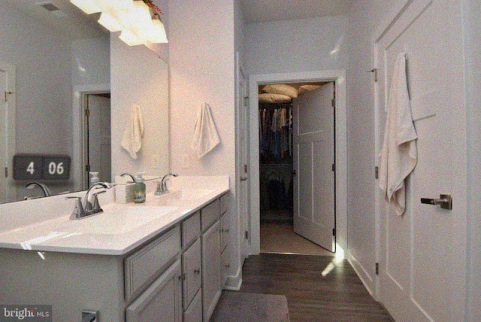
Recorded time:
{"hour": 4, "minute": 6}
